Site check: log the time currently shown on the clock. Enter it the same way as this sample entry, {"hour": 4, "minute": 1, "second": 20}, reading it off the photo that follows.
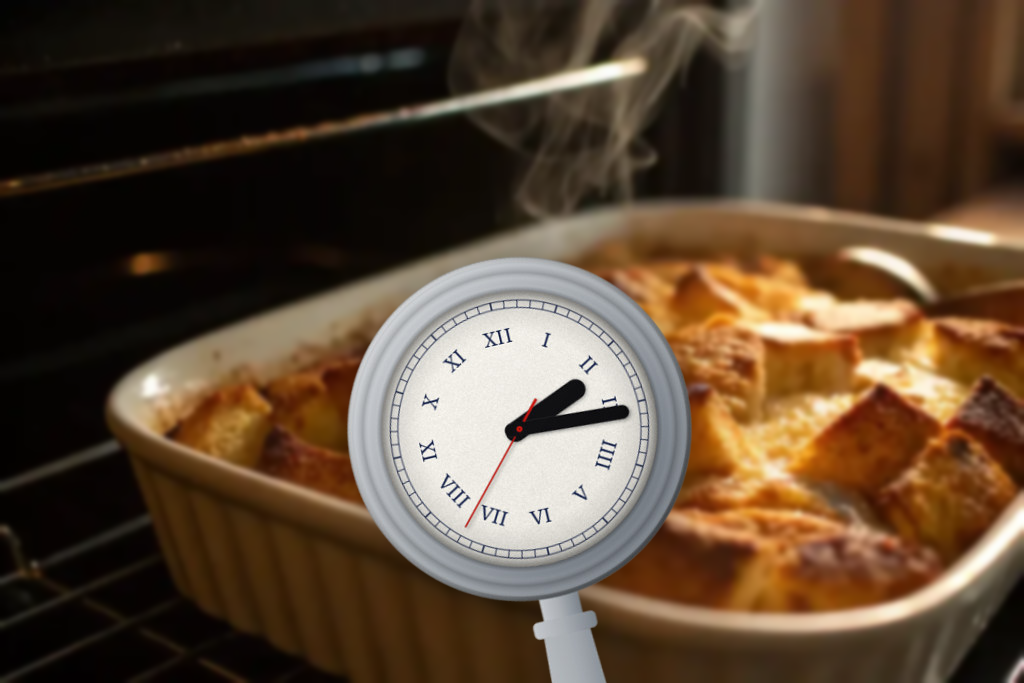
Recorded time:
{"hour": 2, "minute": 15, "second": 37}
